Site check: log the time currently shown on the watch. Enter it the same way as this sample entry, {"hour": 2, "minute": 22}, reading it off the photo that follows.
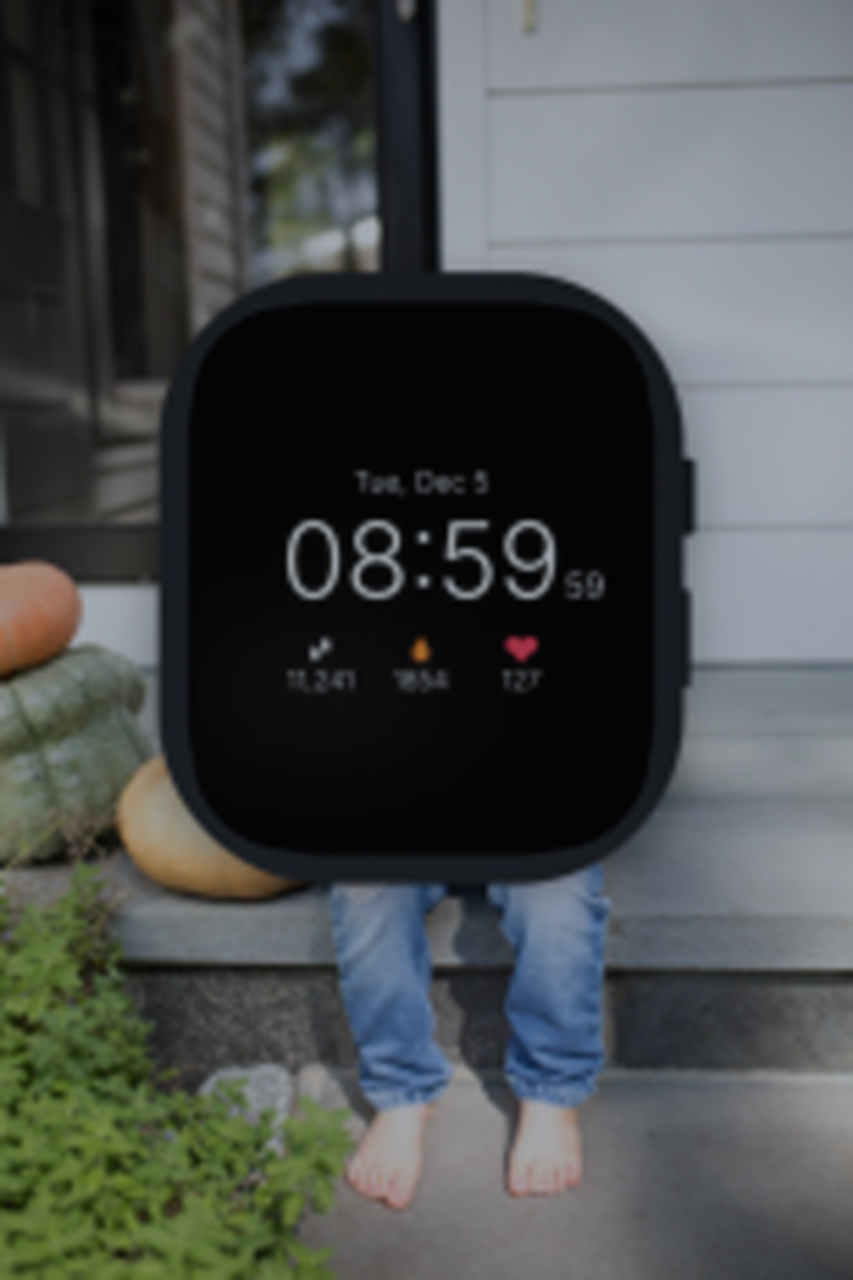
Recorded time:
{"hour": 8, "minute": 59}
